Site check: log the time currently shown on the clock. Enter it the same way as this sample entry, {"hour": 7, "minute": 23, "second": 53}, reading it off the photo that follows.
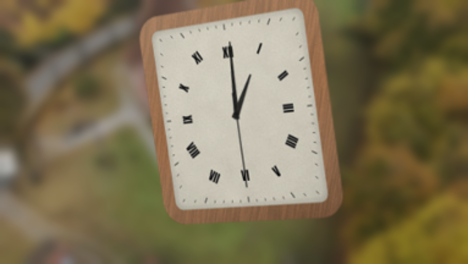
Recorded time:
{"hour": 1, "minute": 0, "second": 30}
